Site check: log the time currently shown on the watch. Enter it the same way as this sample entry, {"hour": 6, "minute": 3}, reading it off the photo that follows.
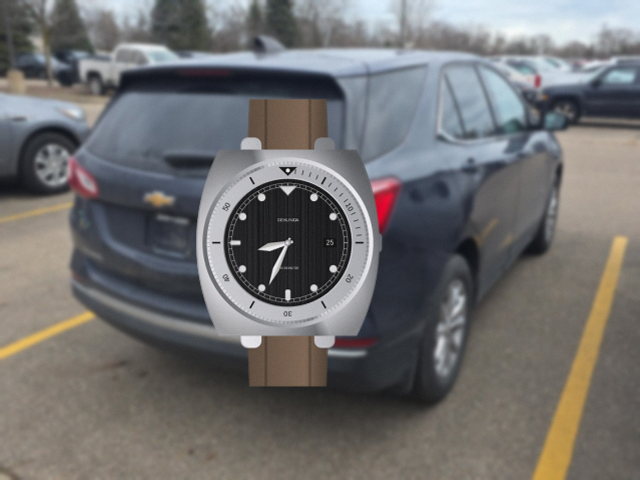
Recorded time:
{"hour": 8, "minute": 34}
